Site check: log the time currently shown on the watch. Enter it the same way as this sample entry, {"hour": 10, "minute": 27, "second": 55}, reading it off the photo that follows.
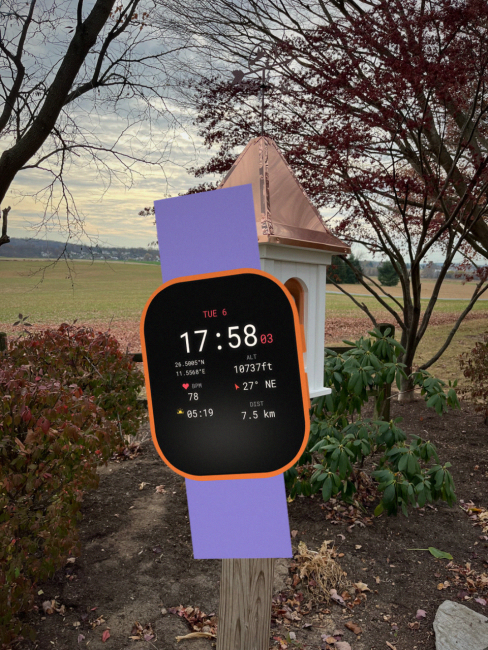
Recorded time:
{"hour": 17, "minute": 58, "second": 3}
